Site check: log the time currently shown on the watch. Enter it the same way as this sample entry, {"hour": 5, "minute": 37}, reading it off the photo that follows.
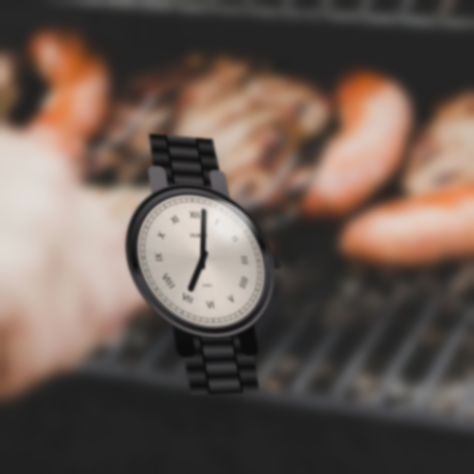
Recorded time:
{"hour": 7, "minute": 2}
